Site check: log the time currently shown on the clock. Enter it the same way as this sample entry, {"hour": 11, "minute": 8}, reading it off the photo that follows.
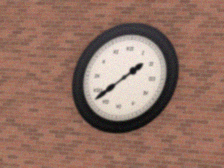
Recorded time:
{"hour": 1, "minute": 38}
